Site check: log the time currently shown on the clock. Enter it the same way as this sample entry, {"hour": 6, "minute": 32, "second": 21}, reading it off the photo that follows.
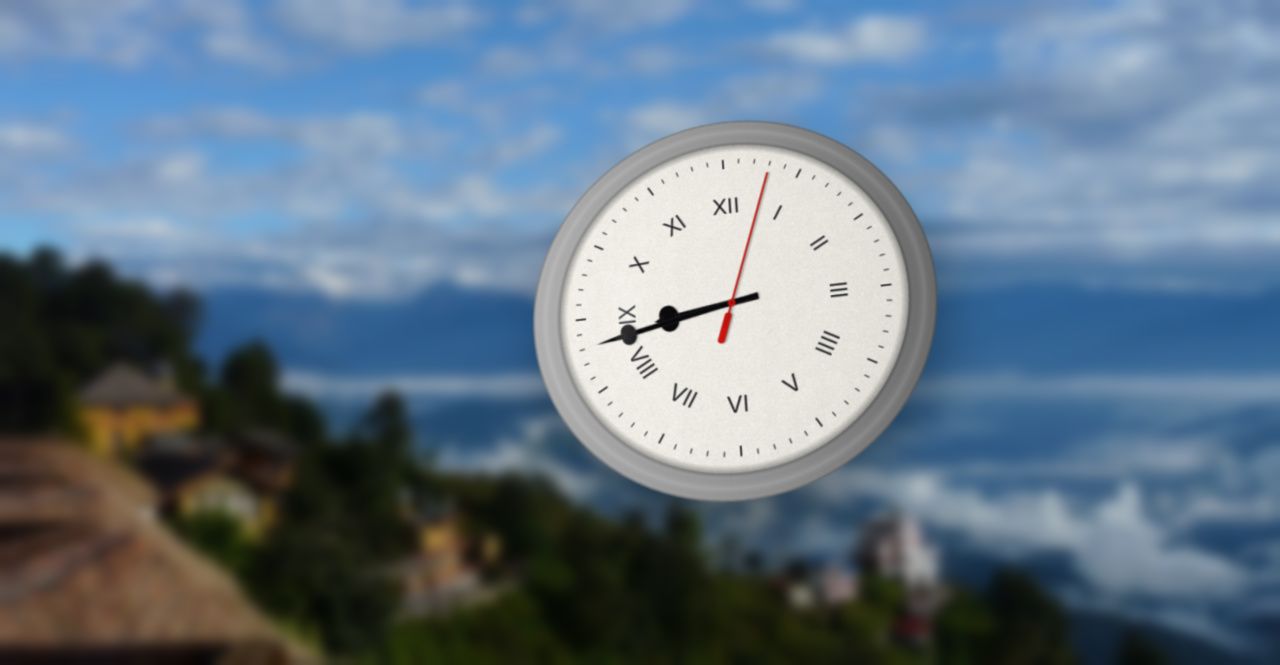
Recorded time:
{"hour": 8, "minute": 43, "second": 3}
